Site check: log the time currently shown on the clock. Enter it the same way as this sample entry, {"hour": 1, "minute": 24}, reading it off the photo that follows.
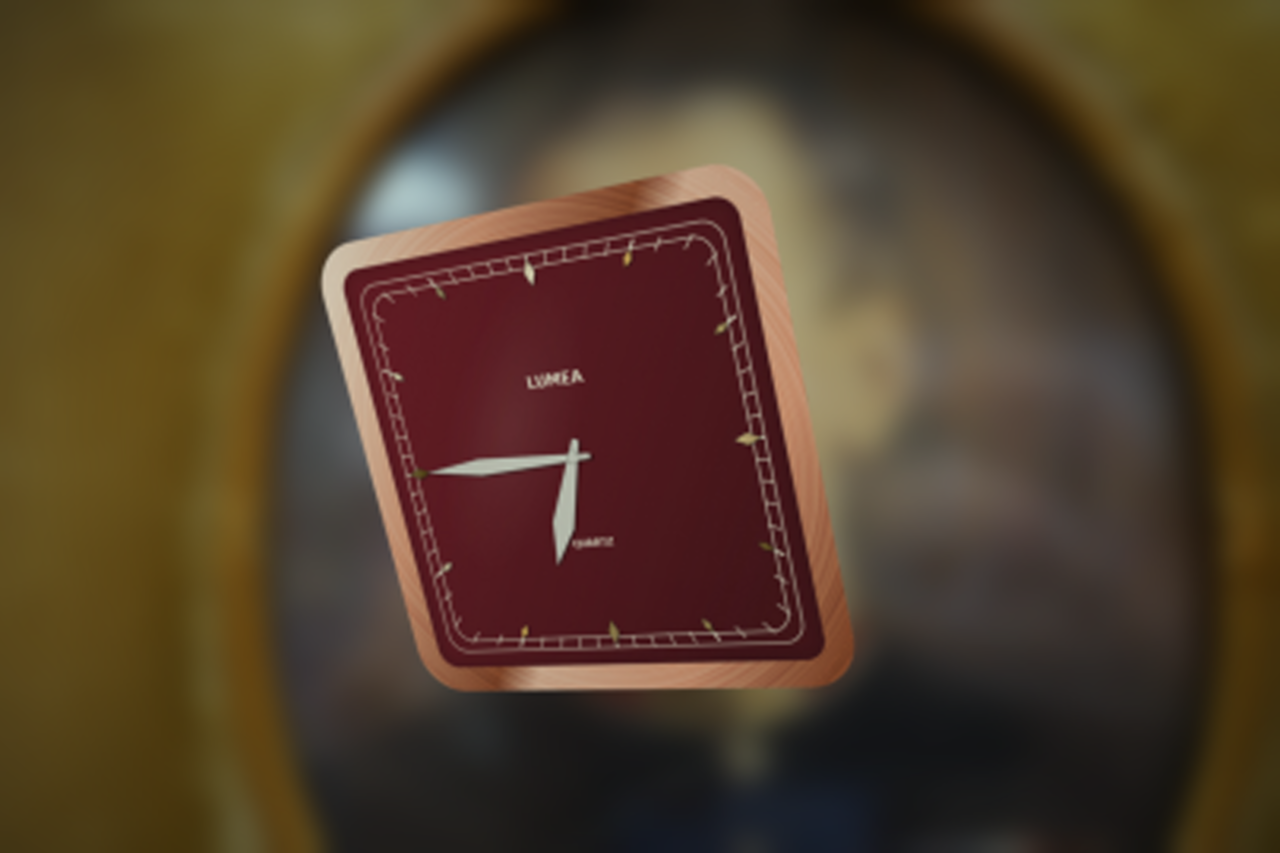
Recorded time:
{"hour": 6, "minute": 45}
